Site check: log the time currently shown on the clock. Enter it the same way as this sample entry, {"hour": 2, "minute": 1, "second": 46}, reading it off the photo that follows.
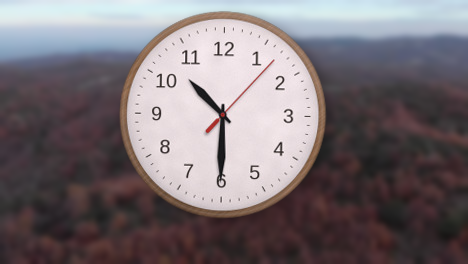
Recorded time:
{"hour": 10, "minute": 30, "second": 7}
